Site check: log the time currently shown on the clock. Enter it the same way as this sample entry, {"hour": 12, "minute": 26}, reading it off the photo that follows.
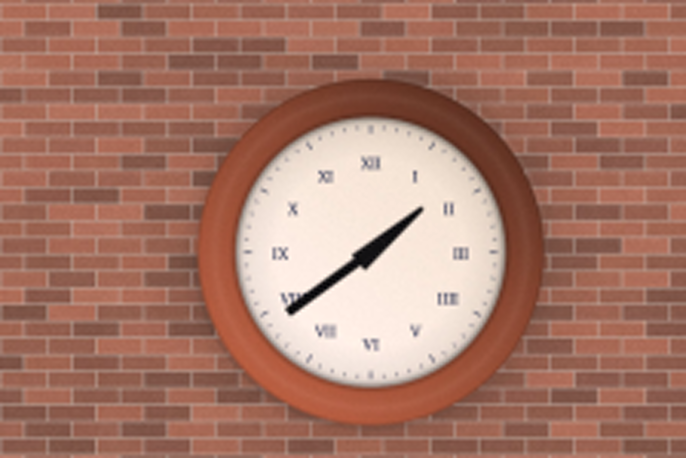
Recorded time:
{"hour": 1, "minute": 39}
